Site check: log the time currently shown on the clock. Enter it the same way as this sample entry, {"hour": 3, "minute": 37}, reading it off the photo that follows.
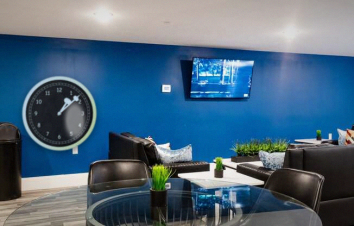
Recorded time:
{"hour": 1, "minute": 8}
